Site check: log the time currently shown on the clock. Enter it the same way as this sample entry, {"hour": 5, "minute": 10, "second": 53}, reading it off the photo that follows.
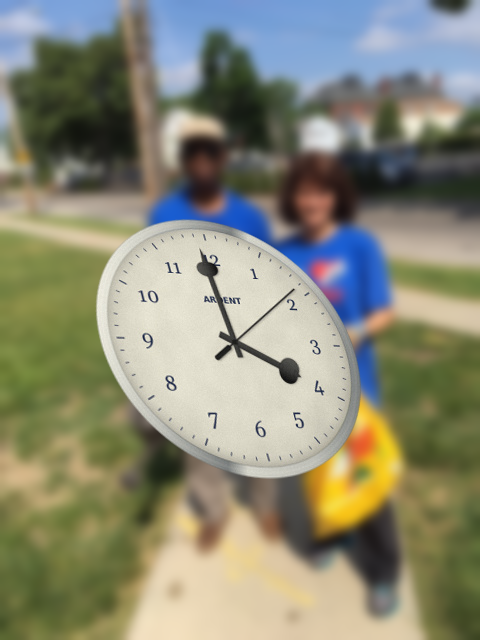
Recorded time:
{"hour": 3, "minute": 59, "second": 9}
